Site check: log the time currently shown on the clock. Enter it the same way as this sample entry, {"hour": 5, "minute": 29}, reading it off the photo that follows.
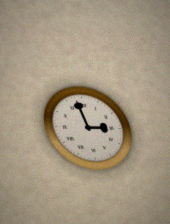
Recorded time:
{"hour": 2, "minute": 58}
